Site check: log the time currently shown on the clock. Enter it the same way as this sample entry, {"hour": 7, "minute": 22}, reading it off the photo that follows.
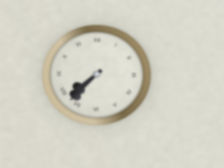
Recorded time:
{"hour": 7, "minute": 37}
